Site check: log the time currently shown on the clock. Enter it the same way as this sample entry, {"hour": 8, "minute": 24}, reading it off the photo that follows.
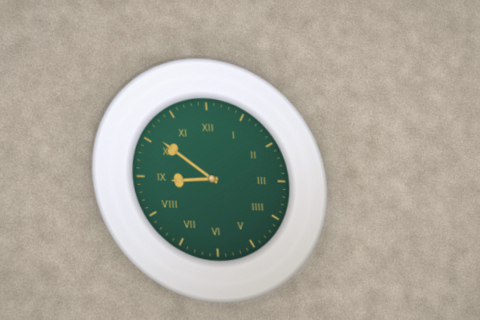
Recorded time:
{"hour": 8, "minute": 51}
